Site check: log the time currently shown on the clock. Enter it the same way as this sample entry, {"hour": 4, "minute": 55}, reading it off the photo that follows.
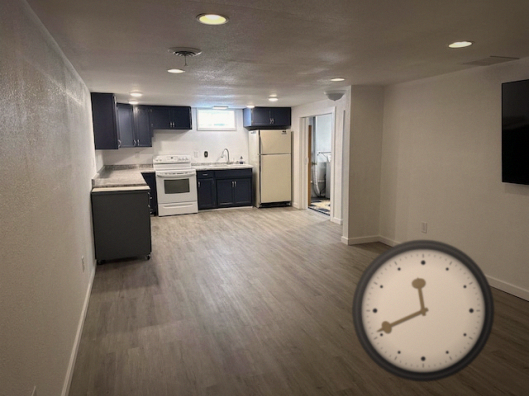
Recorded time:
{"hour": 11, "minute": 41}
